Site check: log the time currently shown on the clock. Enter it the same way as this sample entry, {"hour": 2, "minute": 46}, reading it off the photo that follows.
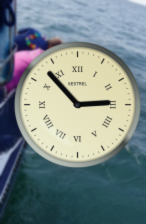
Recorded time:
{"hour": 2, "minute": 53}
